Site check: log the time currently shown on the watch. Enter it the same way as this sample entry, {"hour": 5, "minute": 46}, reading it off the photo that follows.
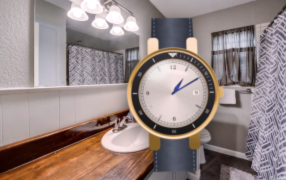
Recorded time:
{"hour": 1, "minute": 10}
